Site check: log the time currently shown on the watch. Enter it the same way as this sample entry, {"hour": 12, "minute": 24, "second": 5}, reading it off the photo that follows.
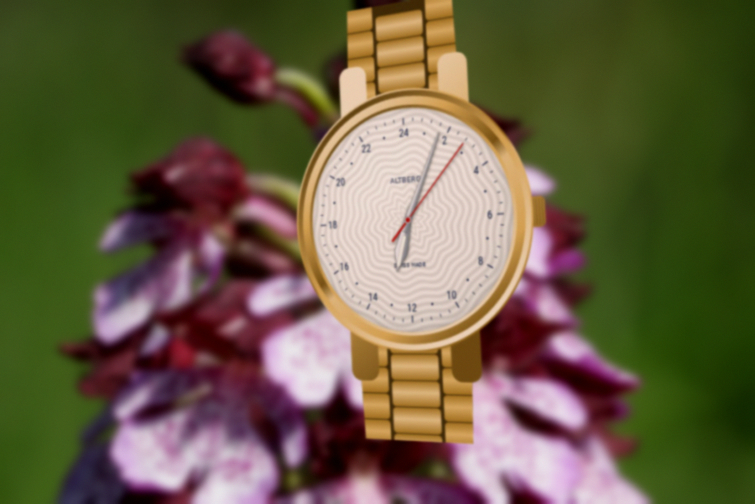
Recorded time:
{"hour": 13, "minute": 4, "second": 7}
